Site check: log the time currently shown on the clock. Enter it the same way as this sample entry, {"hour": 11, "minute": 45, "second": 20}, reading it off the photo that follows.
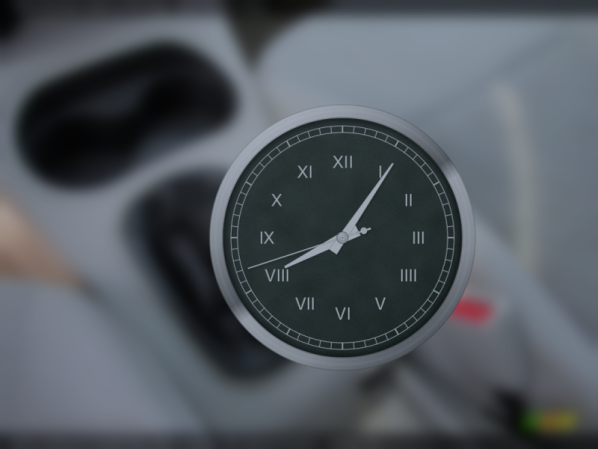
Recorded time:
{"hour": 8, "minute": 5, "second": 42}
